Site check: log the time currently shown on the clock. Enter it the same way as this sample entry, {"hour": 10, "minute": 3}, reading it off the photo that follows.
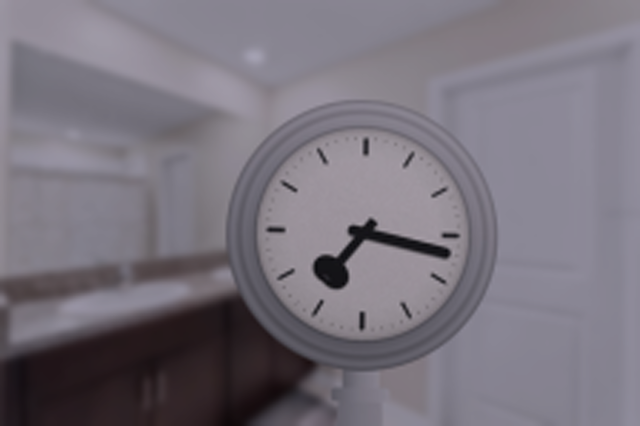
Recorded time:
{"hour": 7, "minute": 17}
